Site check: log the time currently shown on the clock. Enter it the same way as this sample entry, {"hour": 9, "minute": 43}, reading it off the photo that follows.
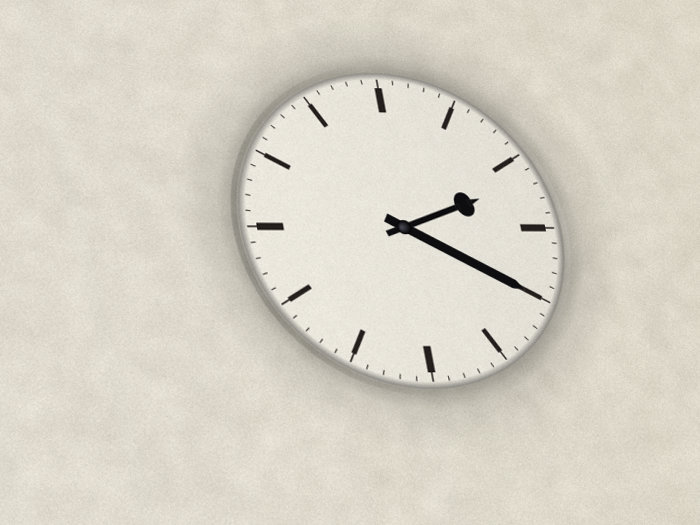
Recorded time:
{"hour": 2, "minute": 20}
